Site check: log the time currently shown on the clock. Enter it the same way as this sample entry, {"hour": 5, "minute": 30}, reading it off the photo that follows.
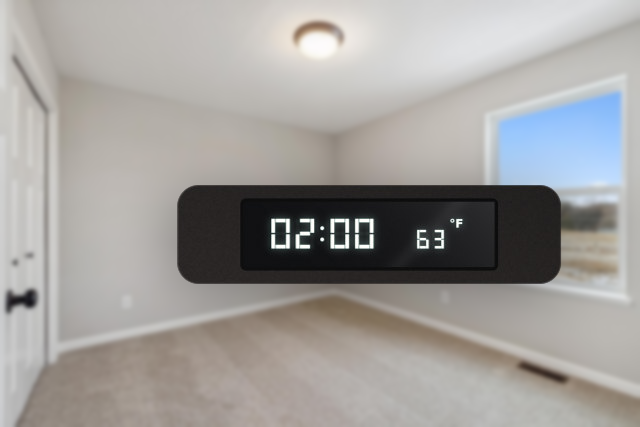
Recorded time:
{"hour": 2, "minute": 0}
